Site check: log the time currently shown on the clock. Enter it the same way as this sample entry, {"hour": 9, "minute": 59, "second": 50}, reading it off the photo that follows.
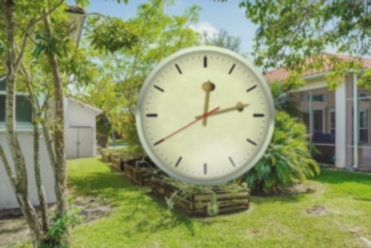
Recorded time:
{"hour": 12, "minute": 12, "second": 40}
